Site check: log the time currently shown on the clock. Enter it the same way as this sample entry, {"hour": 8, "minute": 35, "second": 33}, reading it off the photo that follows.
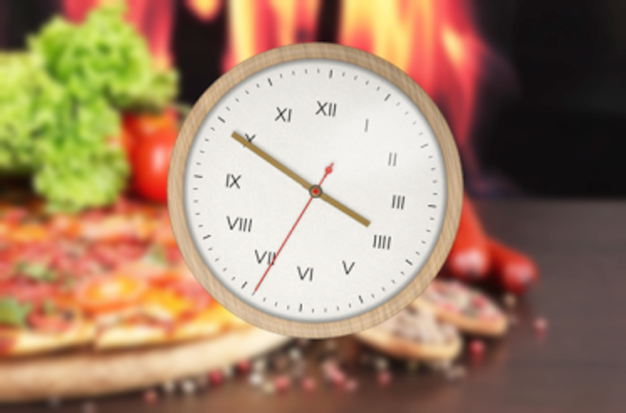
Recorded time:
{"hour": 3, "minute": 49, "second": 34}
